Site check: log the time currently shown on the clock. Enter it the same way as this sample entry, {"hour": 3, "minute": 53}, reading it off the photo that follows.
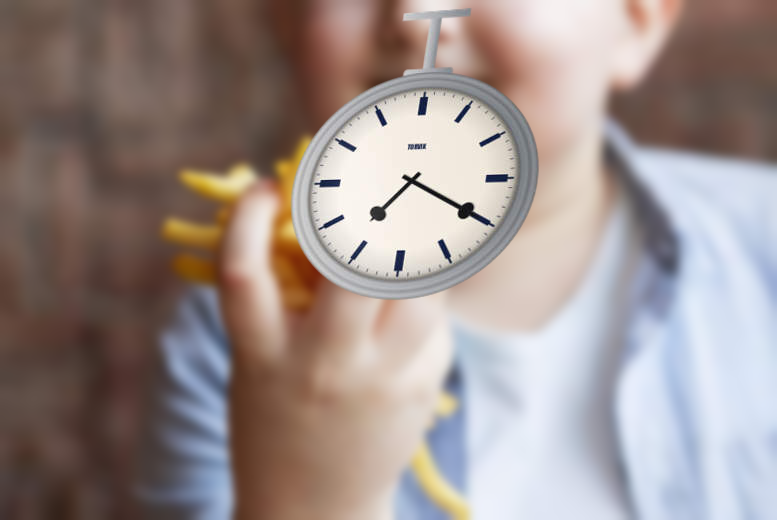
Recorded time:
{"hour": 7, "minute": 20}
